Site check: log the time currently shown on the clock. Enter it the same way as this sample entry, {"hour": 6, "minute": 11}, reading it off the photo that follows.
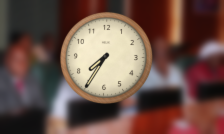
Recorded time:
{"hour": 7, "minute": 35}
